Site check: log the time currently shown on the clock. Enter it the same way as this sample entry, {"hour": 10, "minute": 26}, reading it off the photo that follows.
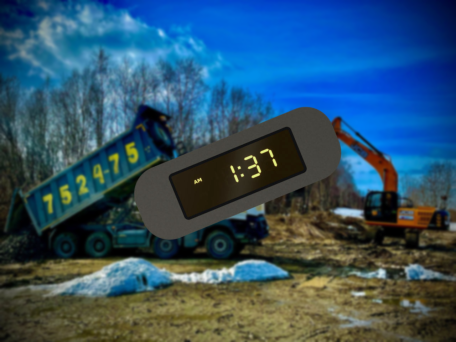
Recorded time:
{"hour": 1, "minute": 37}
